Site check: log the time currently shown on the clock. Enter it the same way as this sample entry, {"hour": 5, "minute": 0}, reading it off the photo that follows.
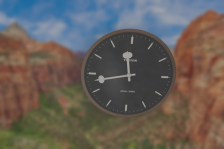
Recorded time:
{"hour": 11, "minute": 43}
